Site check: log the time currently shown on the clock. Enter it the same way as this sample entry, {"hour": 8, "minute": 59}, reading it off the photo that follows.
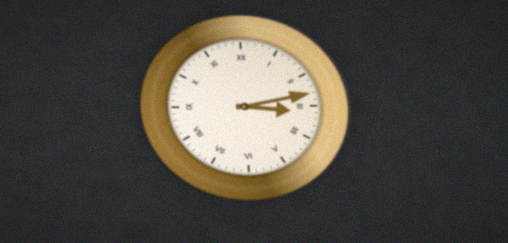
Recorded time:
{"hour": 3, "minute": 13}
